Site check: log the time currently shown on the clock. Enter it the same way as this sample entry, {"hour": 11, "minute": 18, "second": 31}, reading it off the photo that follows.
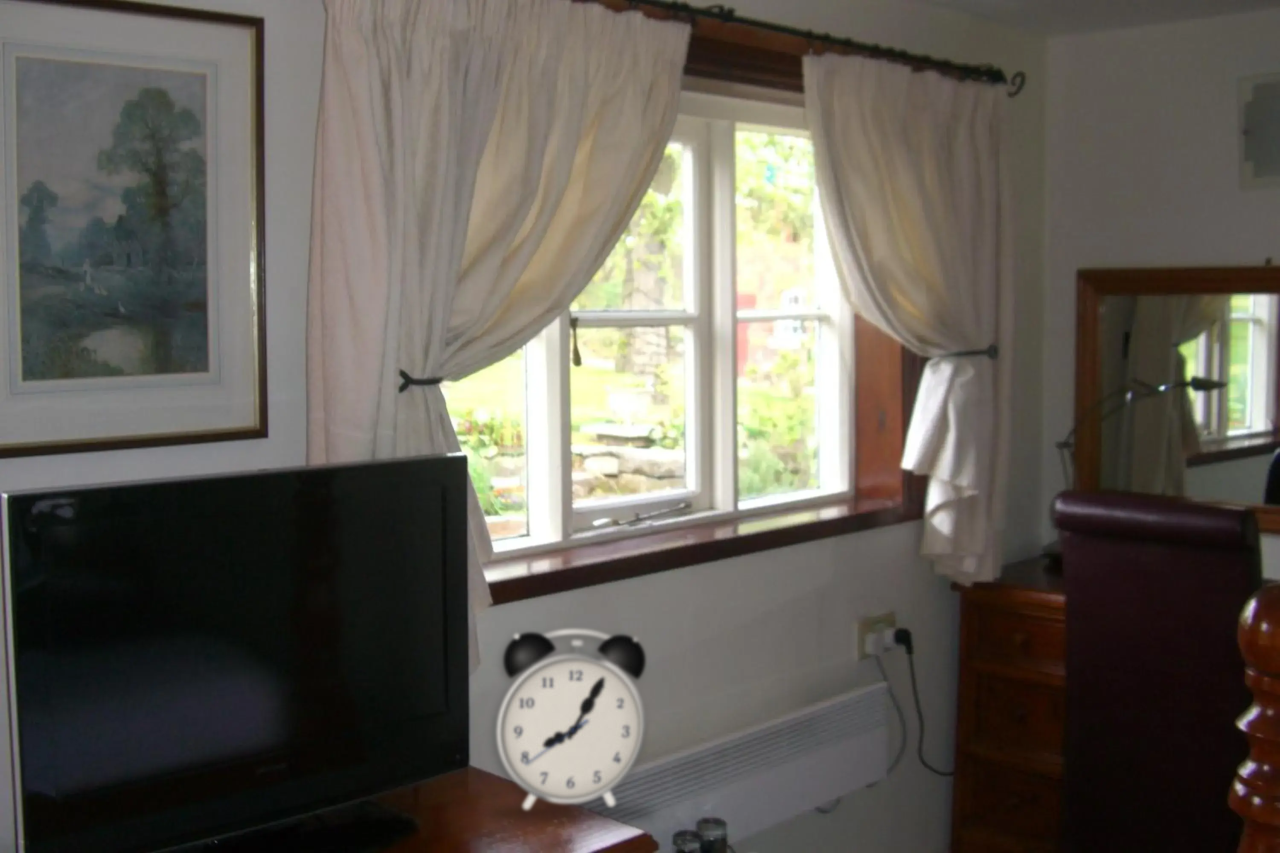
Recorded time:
{"hour": 8, "minute": 4, "second": 39}
